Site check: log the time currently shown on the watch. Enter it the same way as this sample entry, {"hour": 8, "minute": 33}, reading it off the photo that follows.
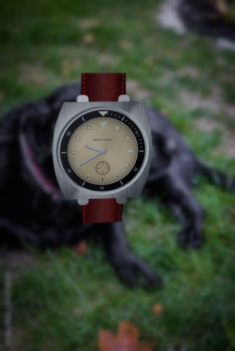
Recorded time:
{"hour": 9, "minute": 40}
